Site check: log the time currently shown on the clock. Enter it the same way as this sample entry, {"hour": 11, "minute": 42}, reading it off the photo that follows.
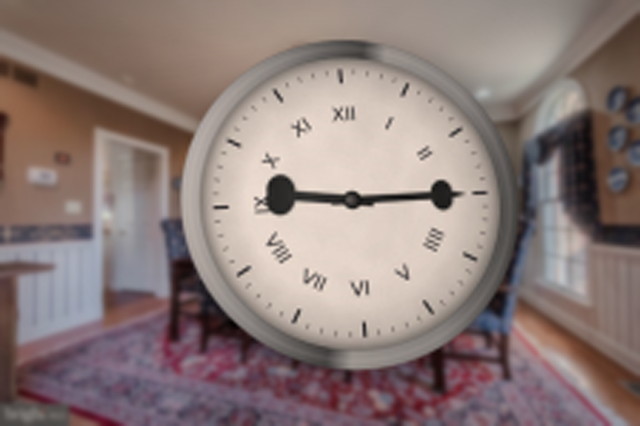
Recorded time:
{"hour": 9, "minute": 15}
